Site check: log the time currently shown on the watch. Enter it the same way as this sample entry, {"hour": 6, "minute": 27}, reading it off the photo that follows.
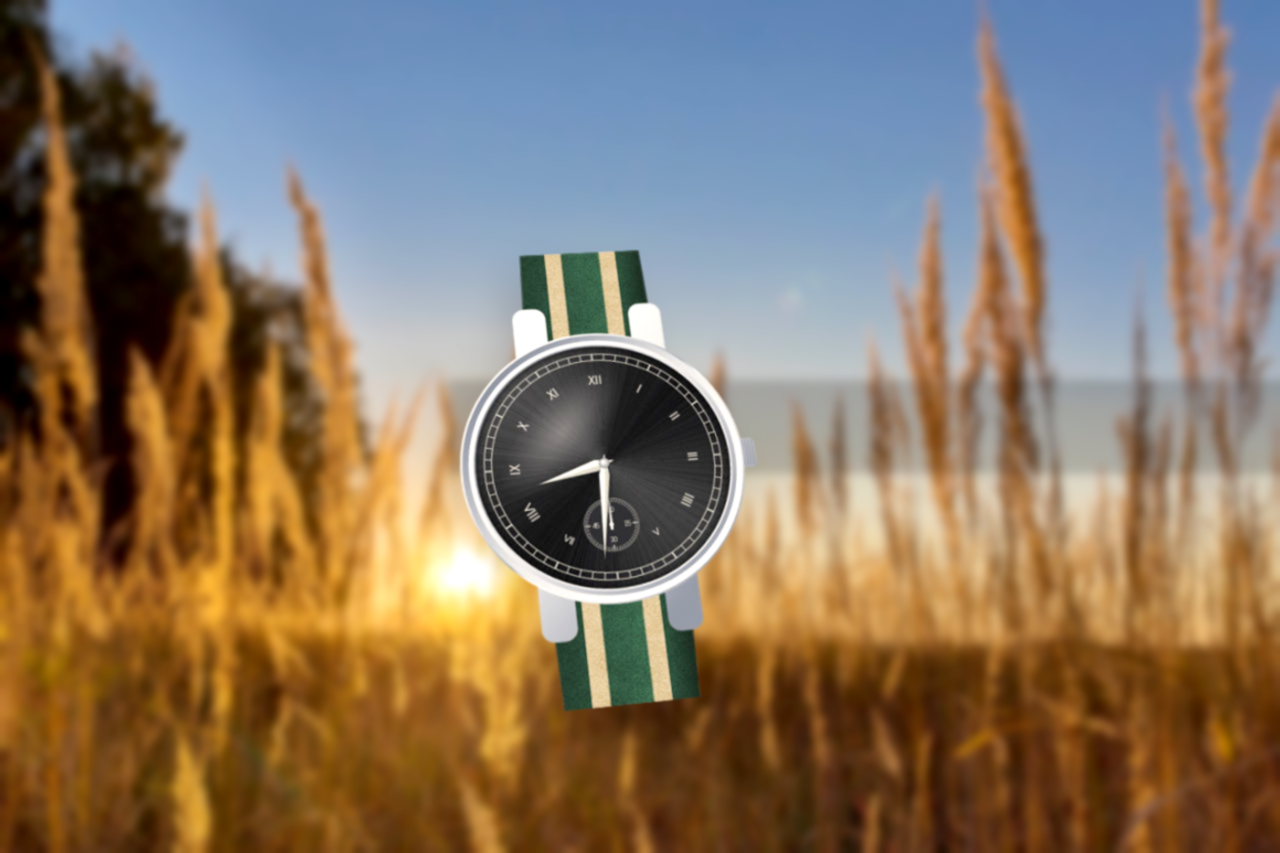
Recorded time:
{"hour": 8, "minute": 31}
